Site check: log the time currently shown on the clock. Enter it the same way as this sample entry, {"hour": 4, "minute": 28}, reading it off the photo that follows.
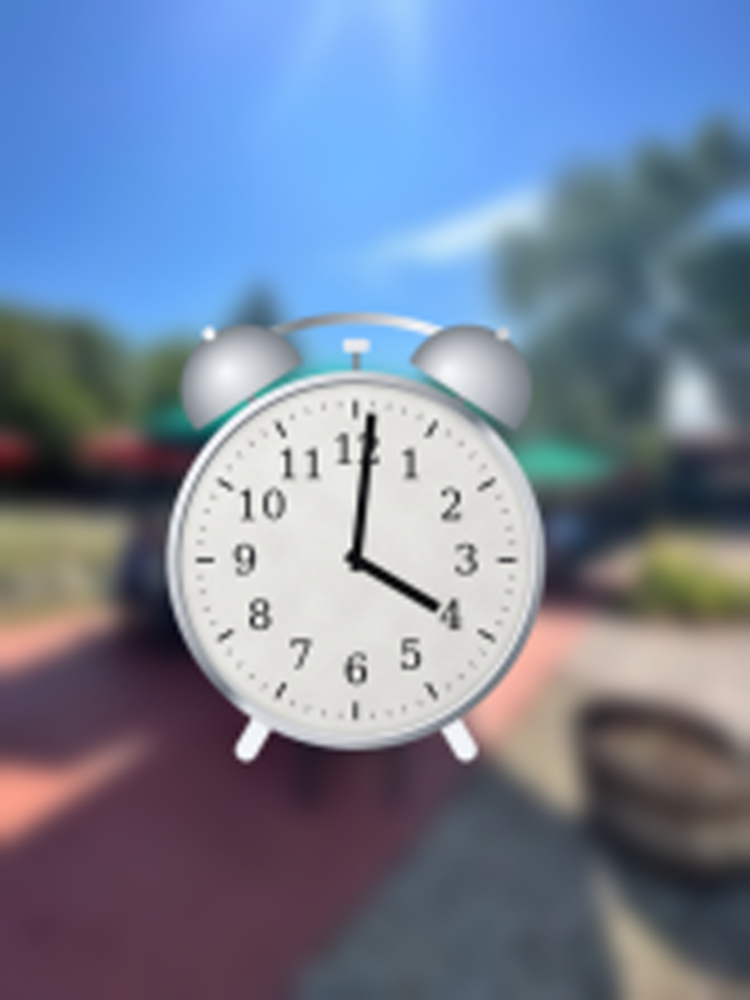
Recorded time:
{"hour": 4, "minute": 1}
